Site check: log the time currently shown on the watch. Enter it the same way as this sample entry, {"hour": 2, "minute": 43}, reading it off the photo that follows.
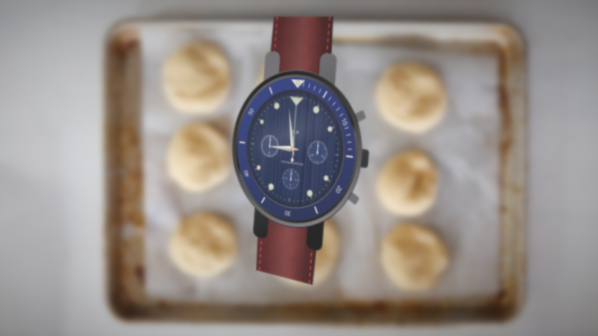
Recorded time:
{"hour": 8, "minute": 58}
